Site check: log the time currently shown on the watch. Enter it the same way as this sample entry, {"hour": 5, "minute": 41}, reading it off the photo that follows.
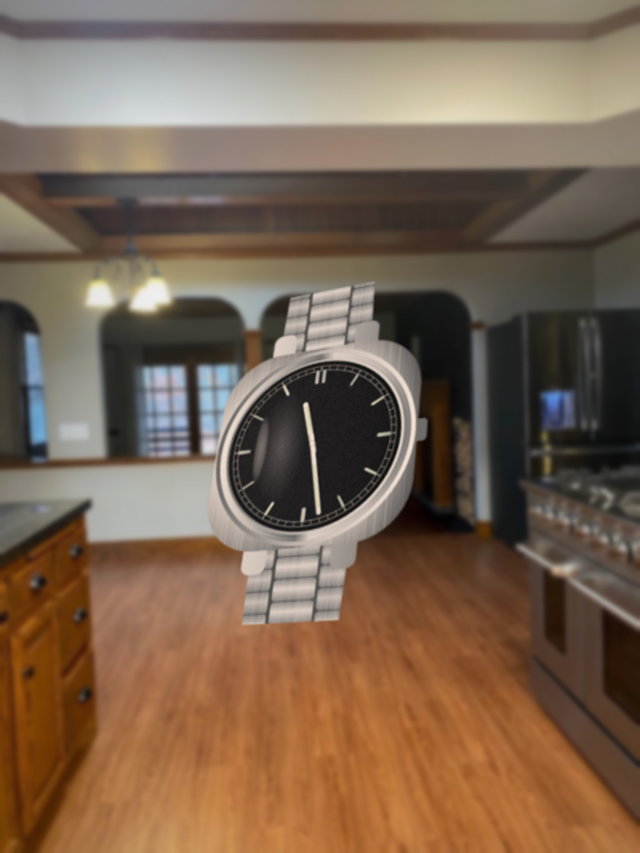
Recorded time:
{"hour": 11, "minute": 28}
